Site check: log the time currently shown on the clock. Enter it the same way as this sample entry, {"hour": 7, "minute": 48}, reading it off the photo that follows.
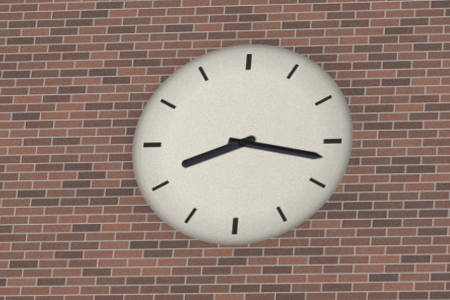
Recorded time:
{"hour": 8, "minute": 17}
